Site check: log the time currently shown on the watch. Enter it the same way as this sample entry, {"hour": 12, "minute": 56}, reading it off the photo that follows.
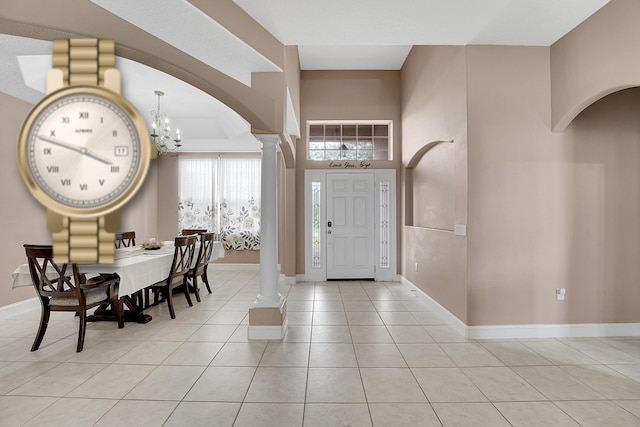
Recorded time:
{"hour": 3, "minute": 48}
